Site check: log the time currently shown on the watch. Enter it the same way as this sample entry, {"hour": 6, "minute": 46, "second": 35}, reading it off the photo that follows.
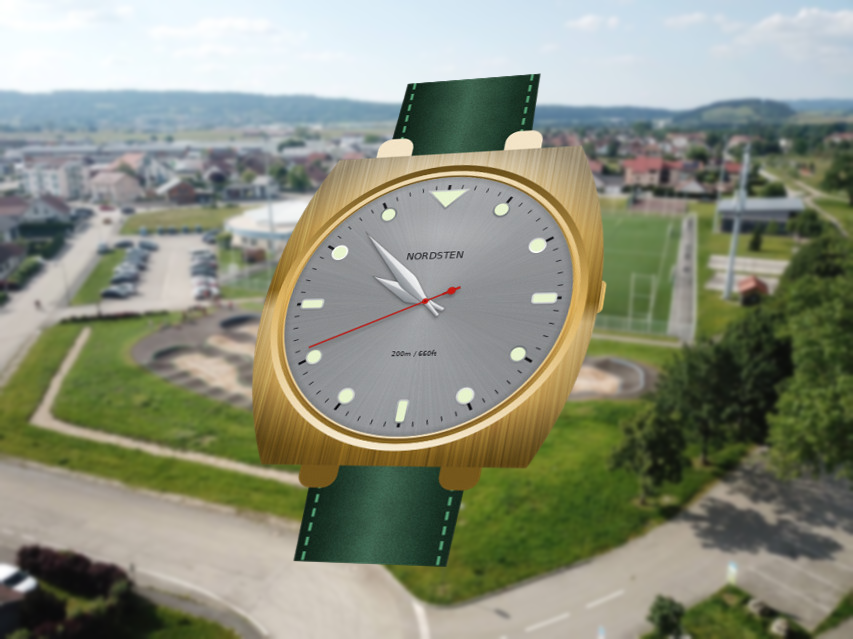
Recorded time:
{"hour": 9, "minute": 52, "second": 41}
